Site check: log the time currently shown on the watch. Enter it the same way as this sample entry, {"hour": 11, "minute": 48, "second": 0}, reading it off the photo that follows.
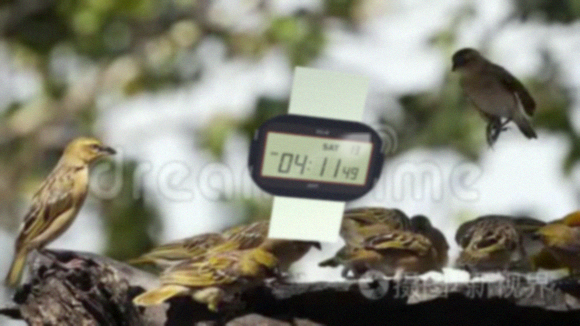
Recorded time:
{"hour": 4, "minute": 11, "second": 49}
